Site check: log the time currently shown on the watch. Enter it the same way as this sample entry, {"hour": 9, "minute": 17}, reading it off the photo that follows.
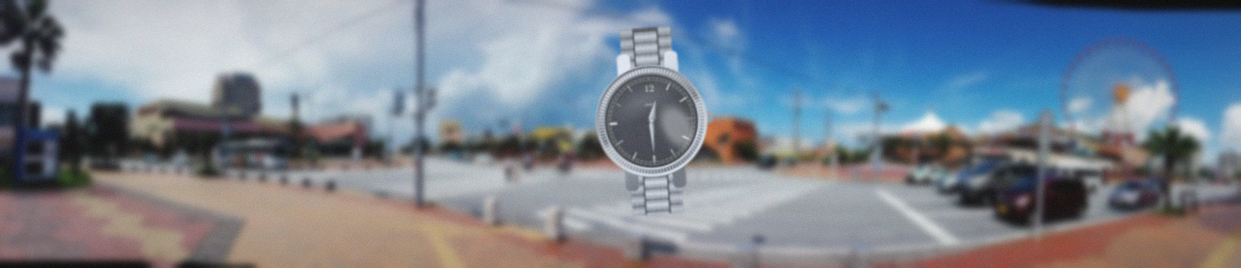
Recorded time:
{"hour": 12, "minute": 30}
